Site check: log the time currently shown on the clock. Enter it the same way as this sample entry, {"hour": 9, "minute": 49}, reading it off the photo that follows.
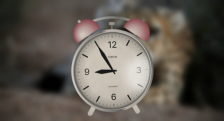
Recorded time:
{"hour": 8, "minute": 55}
